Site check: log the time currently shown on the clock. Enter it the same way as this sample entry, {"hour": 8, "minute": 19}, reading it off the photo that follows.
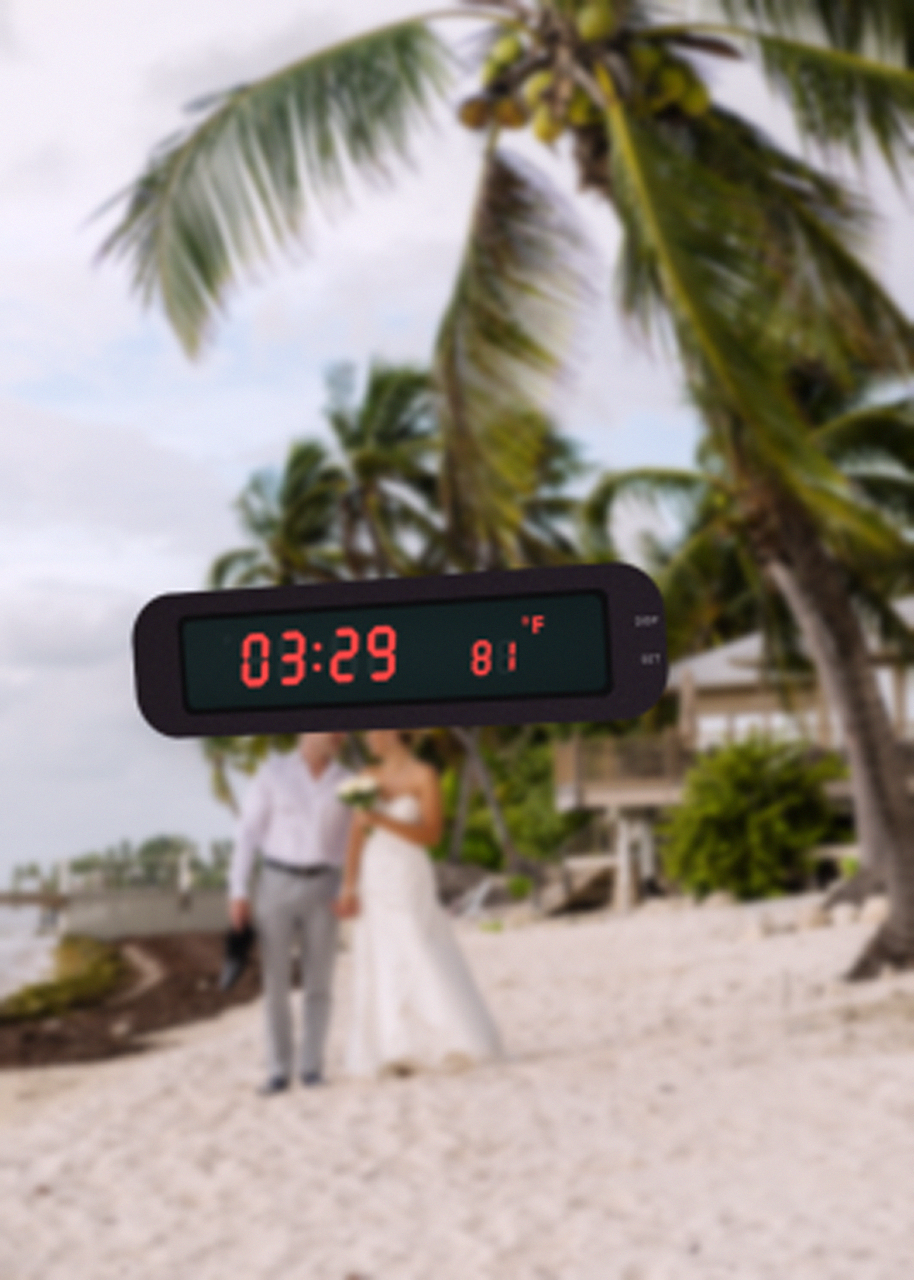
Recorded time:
{"hour": 3, "minute": 29}
